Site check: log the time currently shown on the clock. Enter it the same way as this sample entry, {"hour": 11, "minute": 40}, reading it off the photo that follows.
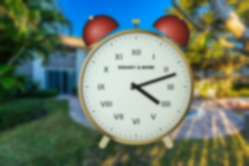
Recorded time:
{"hour": 4, "minute": 12}
